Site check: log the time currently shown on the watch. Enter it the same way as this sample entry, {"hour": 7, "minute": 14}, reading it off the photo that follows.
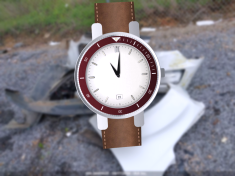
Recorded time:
{"hour": 11, "minute": 1}
